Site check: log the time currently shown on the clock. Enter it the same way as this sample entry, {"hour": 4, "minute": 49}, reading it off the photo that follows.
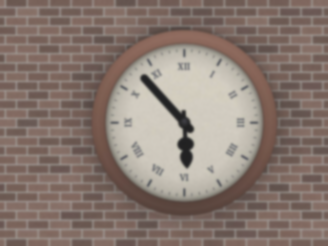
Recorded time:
{"hour": 5, "minute": 53}
